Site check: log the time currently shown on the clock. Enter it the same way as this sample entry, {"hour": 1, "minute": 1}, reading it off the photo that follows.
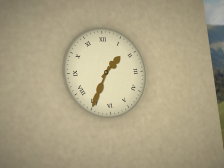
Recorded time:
{"hour": 1, "minute": 35}
